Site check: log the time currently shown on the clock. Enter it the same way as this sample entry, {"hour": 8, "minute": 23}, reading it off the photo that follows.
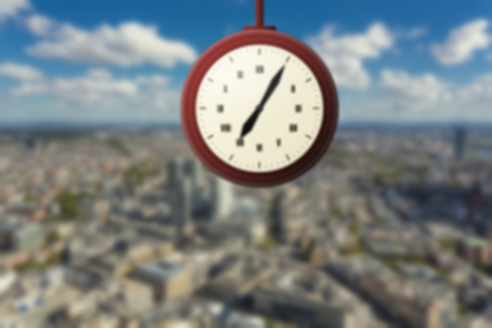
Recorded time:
{"hour": 7, "minute": 5}
